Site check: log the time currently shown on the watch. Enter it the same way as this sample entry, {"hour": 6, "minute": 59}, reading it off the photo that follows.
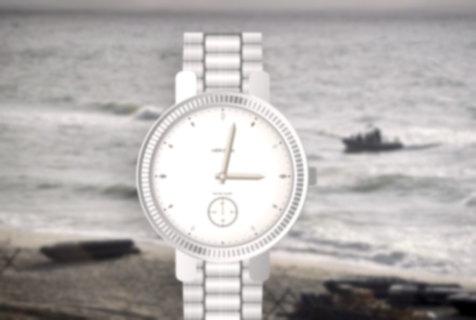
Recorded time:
{"hour": 3, "minute": 2}
